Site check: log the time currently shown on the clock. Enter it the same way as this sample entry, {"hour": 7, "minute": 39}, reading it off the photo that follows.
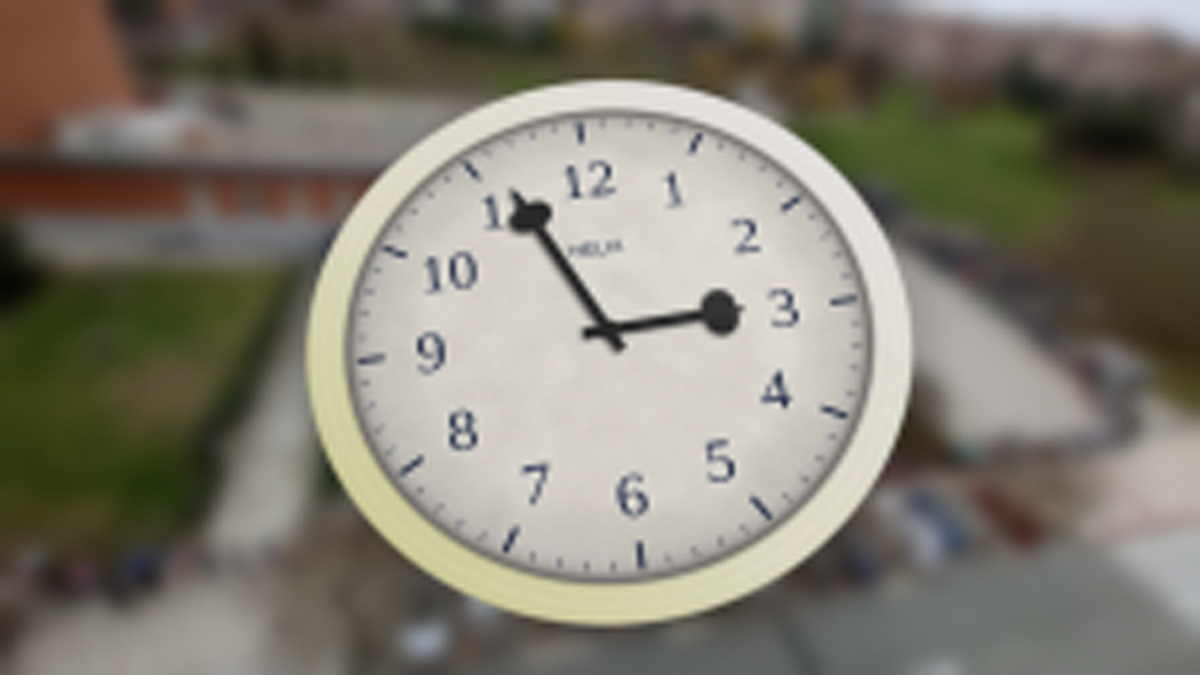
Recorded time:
{"hour": 2, "minute": 56}
